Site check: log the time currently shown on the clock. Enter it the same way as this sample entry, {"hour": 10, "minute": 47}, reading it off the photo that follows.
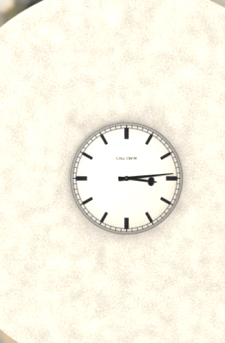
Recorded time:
{"hour": 3, "minute": 14}
